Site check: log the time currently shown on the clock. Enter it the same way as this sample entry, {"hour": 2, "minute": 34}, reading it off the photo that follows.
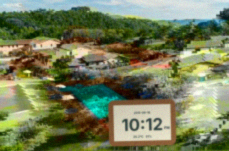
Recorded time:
{"hour": 10, "minute": 12}
